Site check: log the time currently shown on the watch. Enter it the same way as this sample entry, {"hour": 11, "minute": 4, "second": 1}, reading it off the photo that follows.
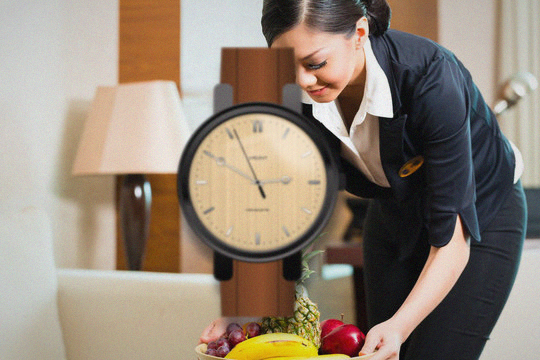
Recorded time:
{"hour": 2, "minute": 49, "second": 56}
